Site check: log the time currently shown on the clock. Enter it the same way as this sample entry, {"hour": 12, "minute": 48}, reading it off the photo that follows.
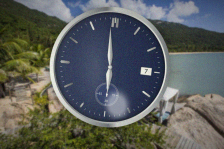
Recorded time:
{"hour": 5, "minute": 59}
